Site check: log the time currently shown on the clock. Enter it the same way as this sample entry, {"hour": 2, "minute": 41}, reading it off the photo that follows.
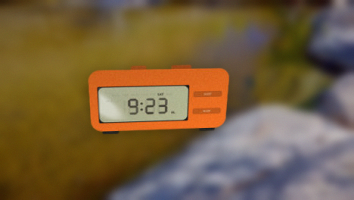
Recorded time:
{"hour": 9, "minute": 23}
